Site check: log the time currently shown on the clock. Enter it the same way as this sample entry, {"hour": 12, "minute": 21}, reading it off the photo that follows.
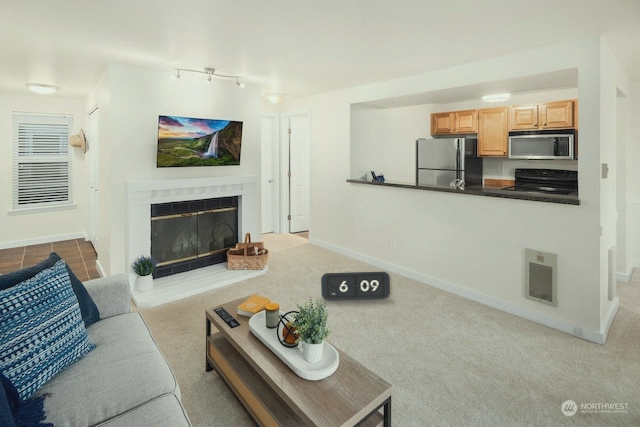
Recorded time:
{"hour": 6, "minute": 9}
